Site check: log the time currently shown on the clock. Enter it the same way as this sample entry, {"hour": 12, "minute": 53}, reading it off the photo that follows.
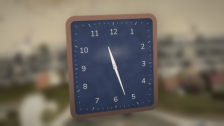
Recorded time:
{"hour": 11, "minute": 27}
